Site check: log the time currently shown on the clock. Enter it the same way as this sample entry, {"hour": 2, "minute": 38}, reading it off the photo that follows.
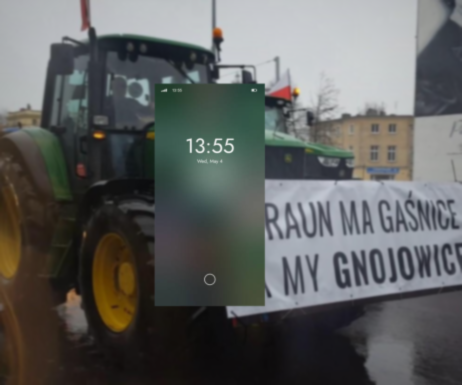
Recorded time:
{"hour": 13, "minute": 55}
